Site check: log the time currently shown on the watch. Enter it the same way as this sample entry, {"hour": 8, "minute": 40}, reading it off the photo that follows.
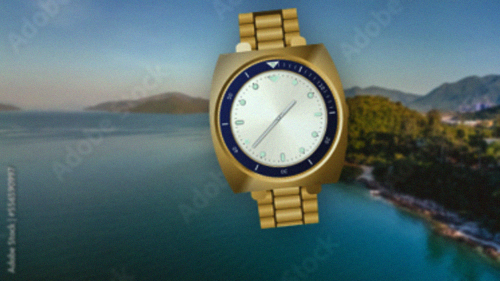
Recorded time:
{"hour": 1, "minute": 38}
